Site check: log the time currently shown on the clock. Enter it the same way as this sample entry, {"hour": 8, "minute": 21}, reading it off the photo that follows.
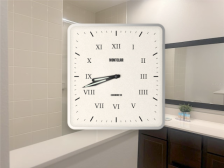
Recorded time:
{"hour": 8, "minute": 42}
